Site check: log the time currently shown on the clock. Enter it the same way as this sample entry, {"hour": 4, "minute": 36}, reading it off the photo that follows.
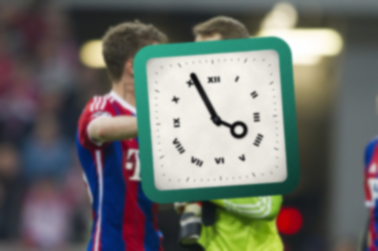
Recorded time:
{"hour": 3, "minute": 56}
